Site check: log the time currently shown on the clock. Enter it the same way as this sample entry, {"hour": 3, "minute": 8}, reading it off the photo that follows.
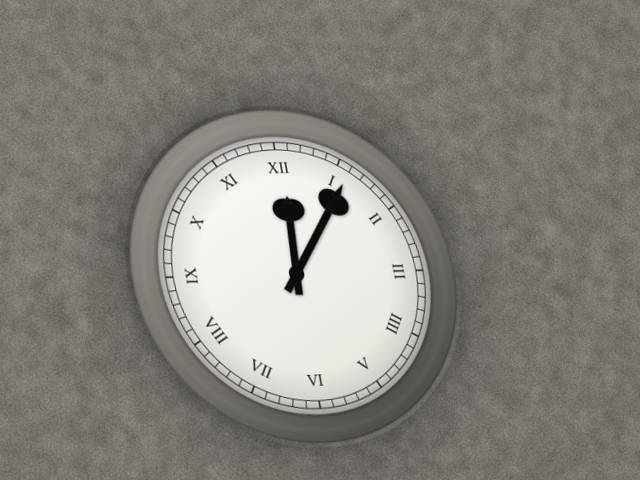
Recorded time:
{"hour": 12, "minute": 6}
